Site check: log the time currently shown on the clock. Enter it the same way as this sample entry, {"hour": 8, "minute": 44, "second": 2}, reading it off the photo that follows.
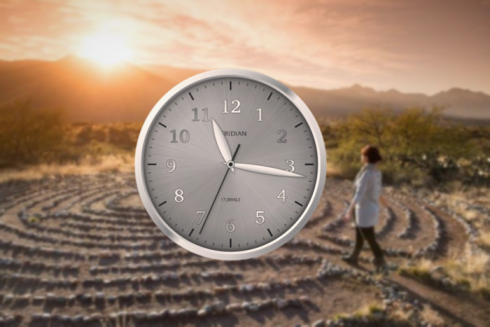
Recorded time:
{"hour": 11, "minute": 16, "second": 34}
